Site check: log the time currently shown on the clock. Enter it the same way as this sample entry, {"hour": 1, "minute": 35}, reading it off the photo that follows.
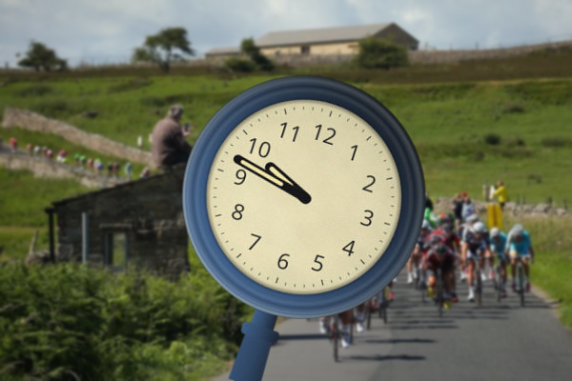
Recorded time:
{"hour": 9, "minute": 47}
